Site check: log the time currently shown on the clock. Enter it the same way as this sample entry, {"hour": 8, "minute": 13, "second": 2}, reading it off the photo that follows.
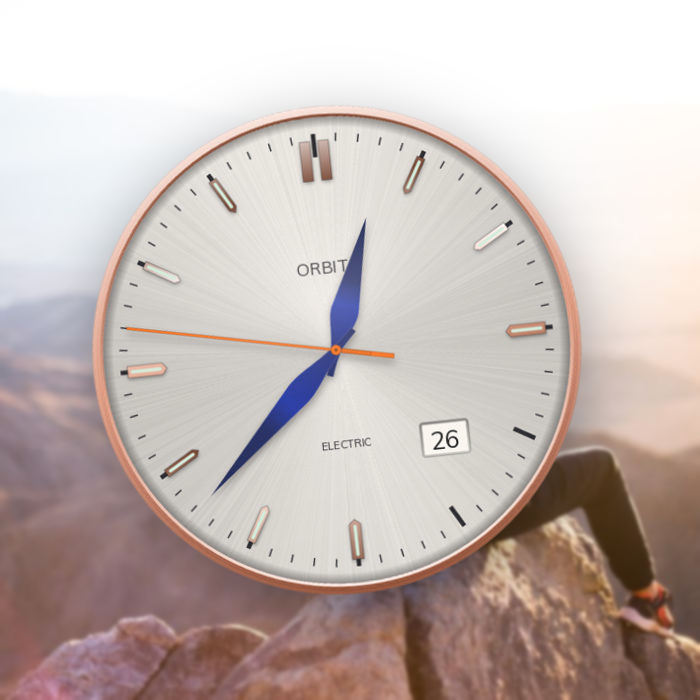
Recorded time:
{"hour": 12, "minute": 37, "second": 47}
